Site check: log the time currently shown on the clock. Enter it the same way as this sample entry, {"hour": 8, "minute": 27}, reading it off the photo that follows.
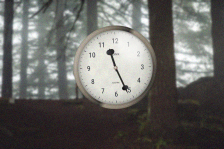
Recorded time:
{"hour": 11, "minute": 26}
